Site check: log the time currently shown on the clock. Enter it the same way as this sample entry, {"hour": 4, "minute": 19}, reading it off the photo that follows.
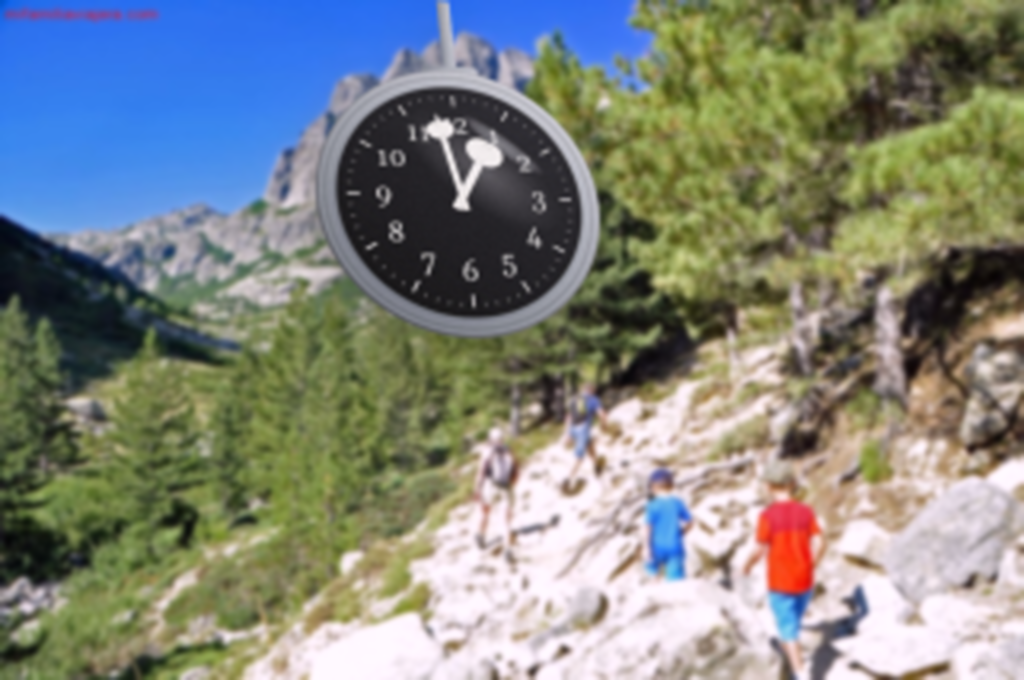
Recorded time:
{"hour": 12, "minute": 58}
